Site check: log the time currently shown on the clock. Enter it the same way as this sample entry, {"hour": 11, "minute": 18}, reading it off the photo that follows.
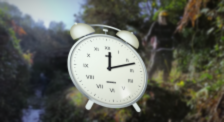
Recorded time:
{"hour": 12, "minute": 12}
